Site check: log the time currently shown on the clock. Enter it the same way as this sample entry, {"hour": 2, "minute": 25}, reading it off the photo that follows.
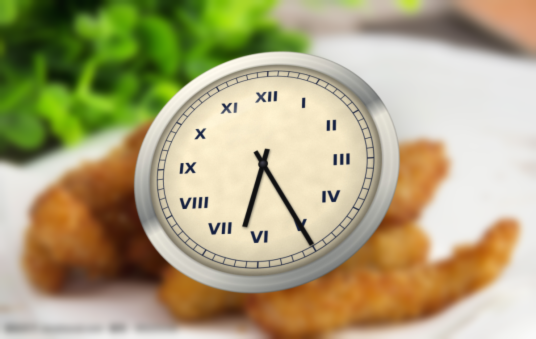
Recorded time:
{"hour": 6, "minute": 25}
